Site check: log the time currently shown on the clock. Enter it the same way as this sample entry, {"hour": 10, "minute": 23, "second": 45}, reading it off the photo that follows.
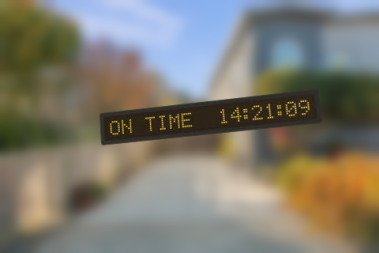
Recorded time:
{"hour": 14, "minute": 21, "second": 9}
